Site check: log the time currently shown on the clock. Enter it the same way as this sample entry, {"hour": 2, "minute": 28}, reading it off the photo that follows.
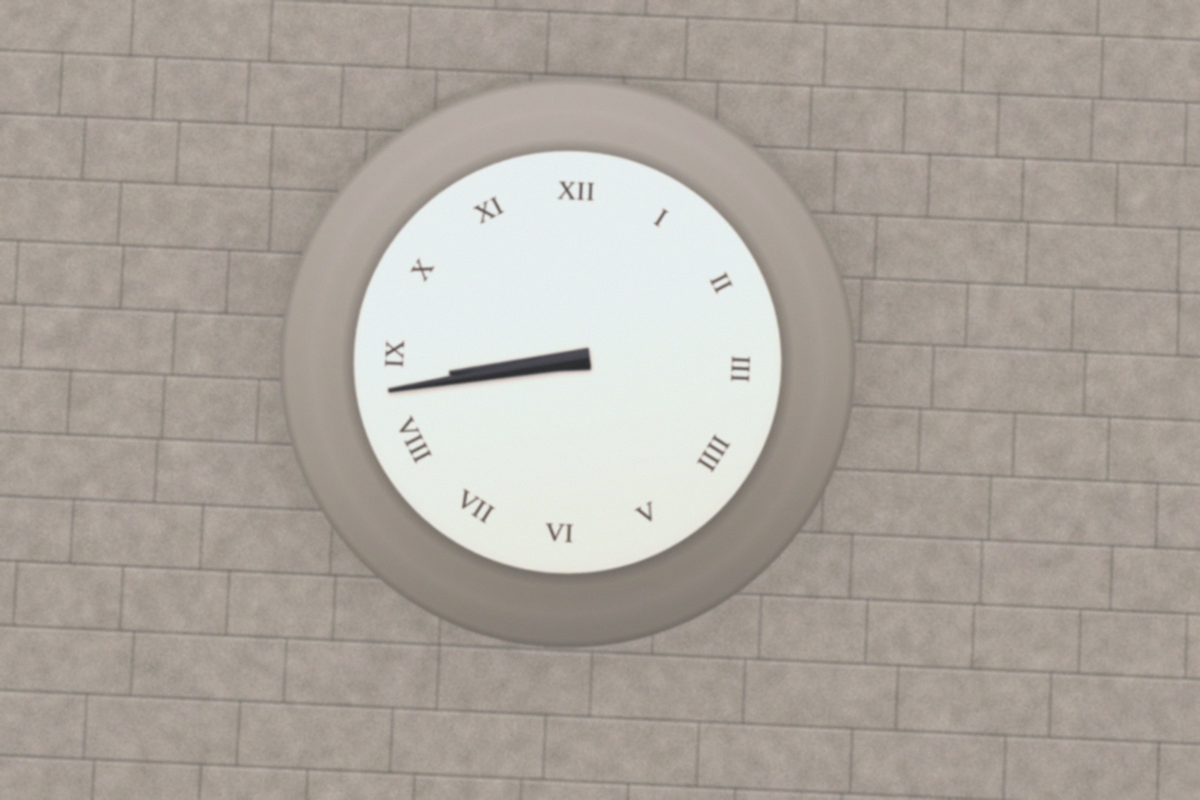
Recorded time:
{"hour": 8, "minute": 43}
